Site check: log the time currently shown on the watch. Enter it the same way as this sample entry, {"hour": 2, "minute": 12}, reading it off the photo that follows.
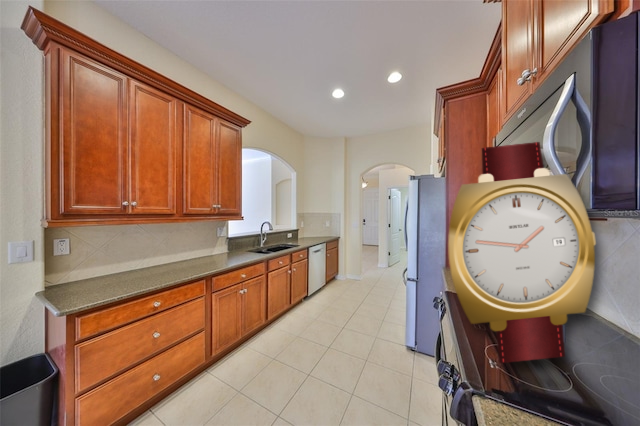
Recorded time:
{"hour": 1, "minute": 47}
